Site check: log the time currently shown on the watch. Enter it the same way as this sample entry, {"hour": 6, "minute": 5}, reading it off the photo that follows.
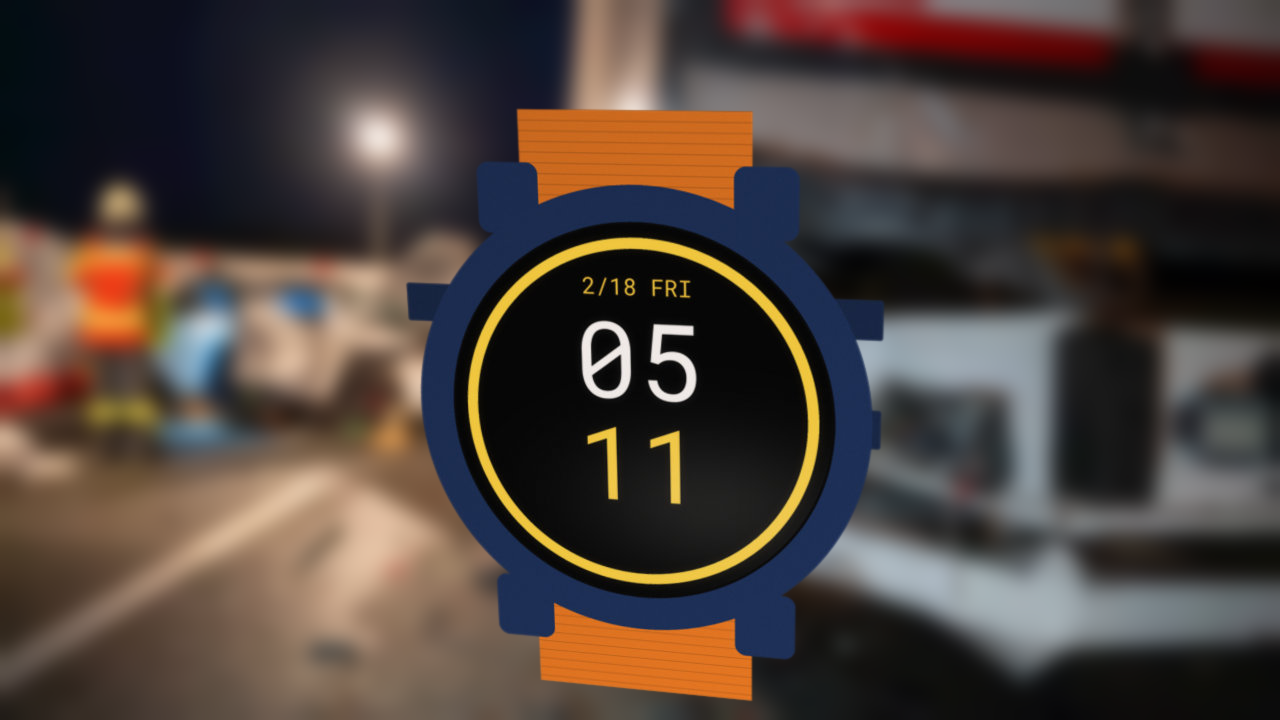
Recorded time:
{"hour": 5, "minute": 11}
